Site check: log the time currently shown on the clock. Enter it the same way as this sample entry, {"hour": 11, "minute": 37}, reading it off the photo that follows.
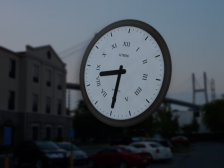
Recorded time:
{"hour": 8, "minute": 30}
